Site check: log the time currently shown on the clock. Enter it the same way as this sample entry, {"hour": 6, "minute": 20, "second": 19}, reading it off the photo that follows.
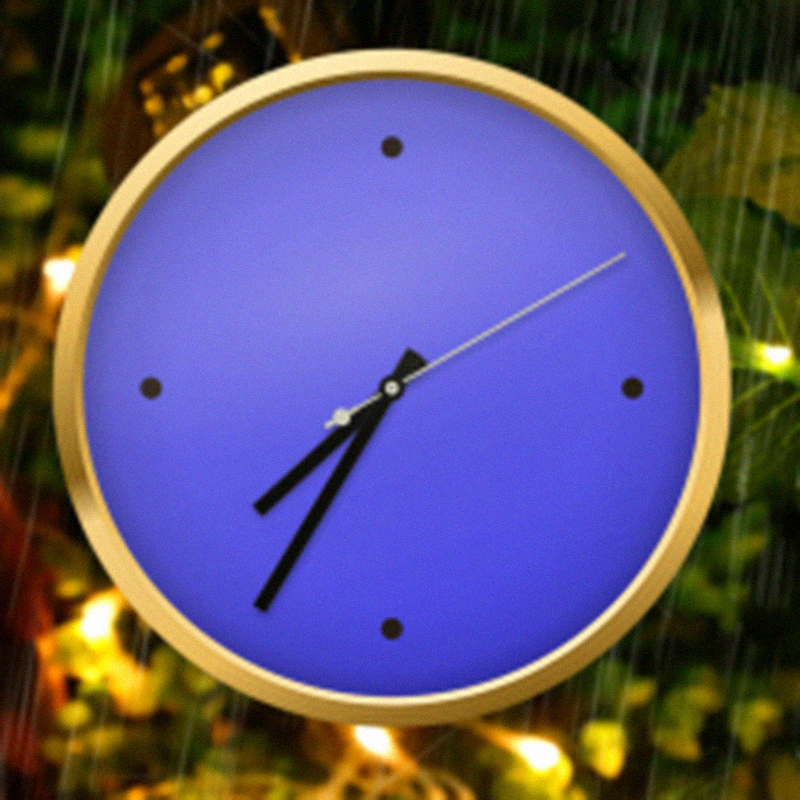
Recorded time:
{"hour": 7, "minute": 35, "second": 10}
